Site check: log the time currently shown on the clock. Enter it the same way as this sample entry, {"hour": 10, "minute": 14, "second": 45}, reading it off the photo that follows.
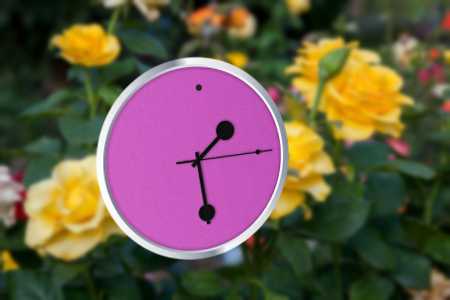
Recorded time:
{"hour": 1, "minute": 28, "second": 14}
